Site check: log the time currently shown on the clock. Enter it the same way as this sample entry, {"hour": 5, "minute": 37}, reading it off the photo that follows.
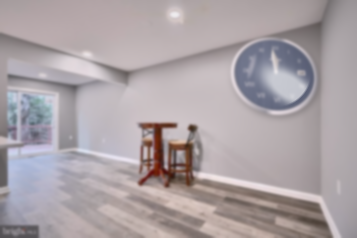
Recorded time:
{"hour": 11, "minute": 59}
